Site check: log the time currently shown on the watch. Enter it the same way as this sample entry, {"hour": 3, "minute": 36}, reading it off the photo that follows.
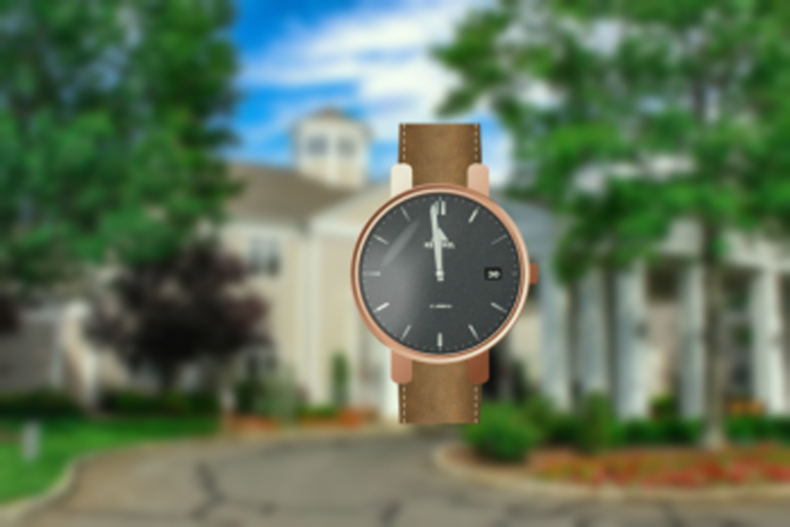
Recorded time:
{"hour": 11, "minute": 59}
